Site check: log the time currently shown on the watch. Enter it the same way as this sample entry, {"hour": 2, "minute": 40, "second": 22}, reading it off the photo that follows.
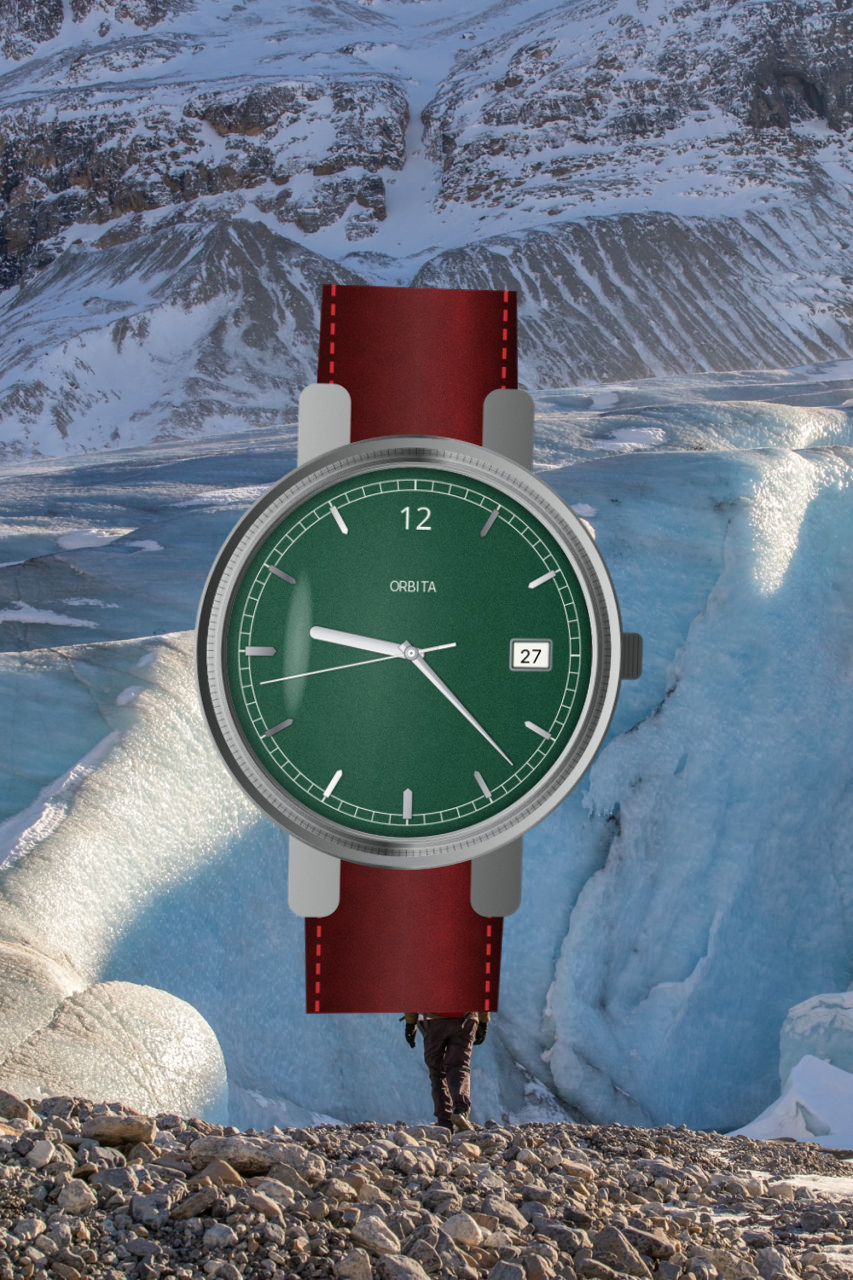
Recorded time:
{"hour": 9, "minute": 22, "second": 43}
